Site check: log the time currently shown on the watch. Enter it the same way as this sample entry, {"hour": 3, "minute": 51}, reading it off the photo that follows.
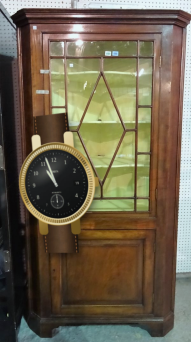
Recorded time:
{"hour": 10, "minute": 57}
